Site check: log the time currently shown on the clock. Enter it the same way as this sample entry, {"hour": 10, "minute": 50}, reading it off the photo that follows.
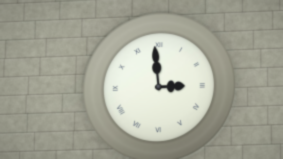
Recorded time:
{"hour": 2, "minute": 59}
